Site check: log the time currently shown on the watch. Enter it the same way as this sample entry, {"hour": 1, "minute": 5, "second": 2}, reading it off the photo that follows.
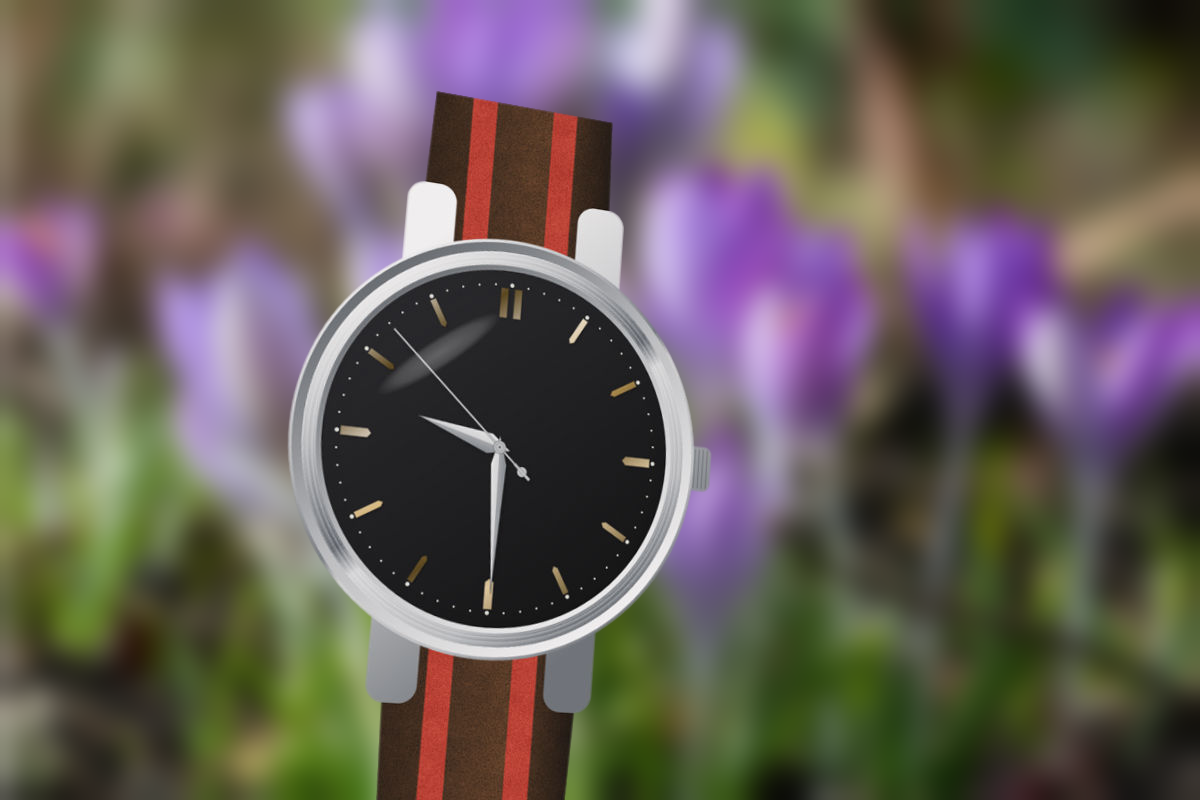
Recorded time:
{"hour": 9, "minute": 29, "second": 52}
